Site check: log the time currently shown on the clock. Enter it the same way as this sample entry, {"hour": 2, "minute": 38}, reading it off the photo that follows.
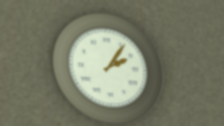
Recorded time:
{"hour": 2, "minute": 6}
